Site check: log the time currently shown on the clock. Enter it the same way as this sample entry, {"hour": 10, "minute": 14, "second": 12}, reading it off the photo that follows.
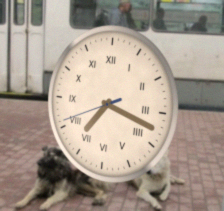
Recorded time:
{"hour": 7, "minute": 17, "second": 41}
